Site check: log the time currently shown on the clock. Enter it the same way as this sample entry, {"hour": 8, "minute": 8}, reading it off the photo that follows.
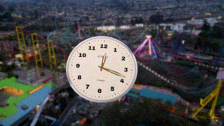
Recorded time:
{"hour": 12, "minute": 18}
